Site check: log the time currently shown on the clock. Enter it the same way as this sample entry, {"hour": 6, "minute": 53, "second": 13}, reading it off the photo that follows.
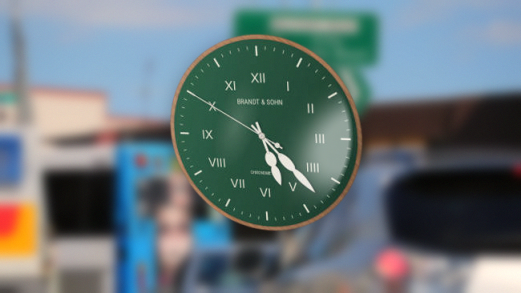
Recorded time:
{"hour": 5, "minute": 22, "second": 50}
